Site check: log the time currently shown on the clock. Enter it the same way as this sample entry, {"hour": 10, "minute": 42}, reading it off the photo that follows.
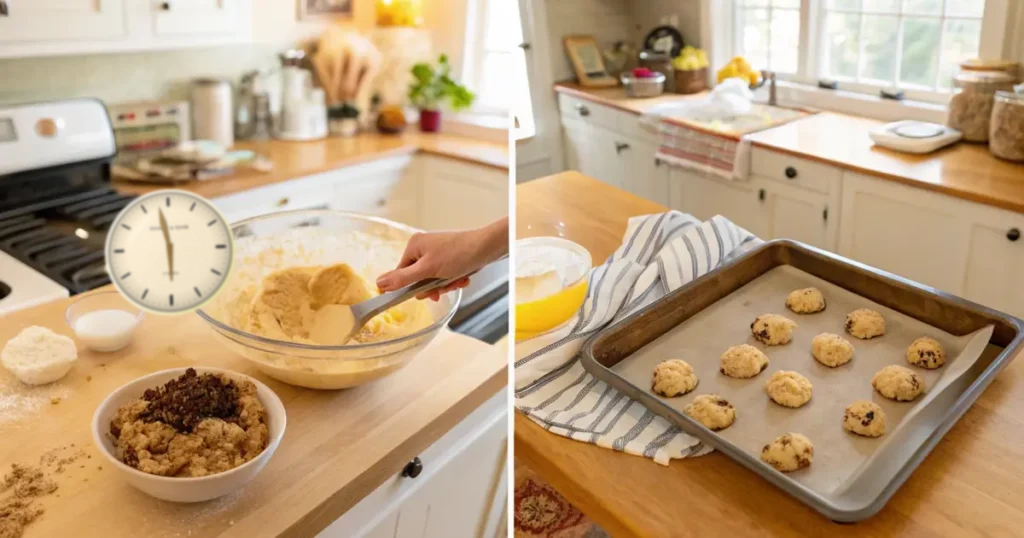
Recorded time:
{"hour": 5, "minute": 58}
